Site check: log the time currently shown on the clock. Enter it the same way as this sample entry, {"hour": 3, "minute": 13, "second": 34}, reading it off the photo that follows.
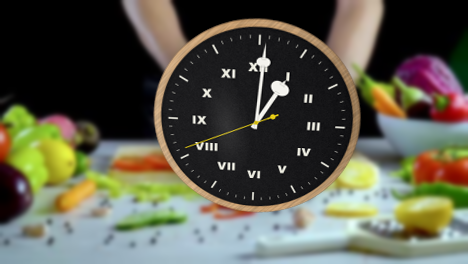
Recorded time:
{"hour": 1, "minute": 0, "second": 41}
